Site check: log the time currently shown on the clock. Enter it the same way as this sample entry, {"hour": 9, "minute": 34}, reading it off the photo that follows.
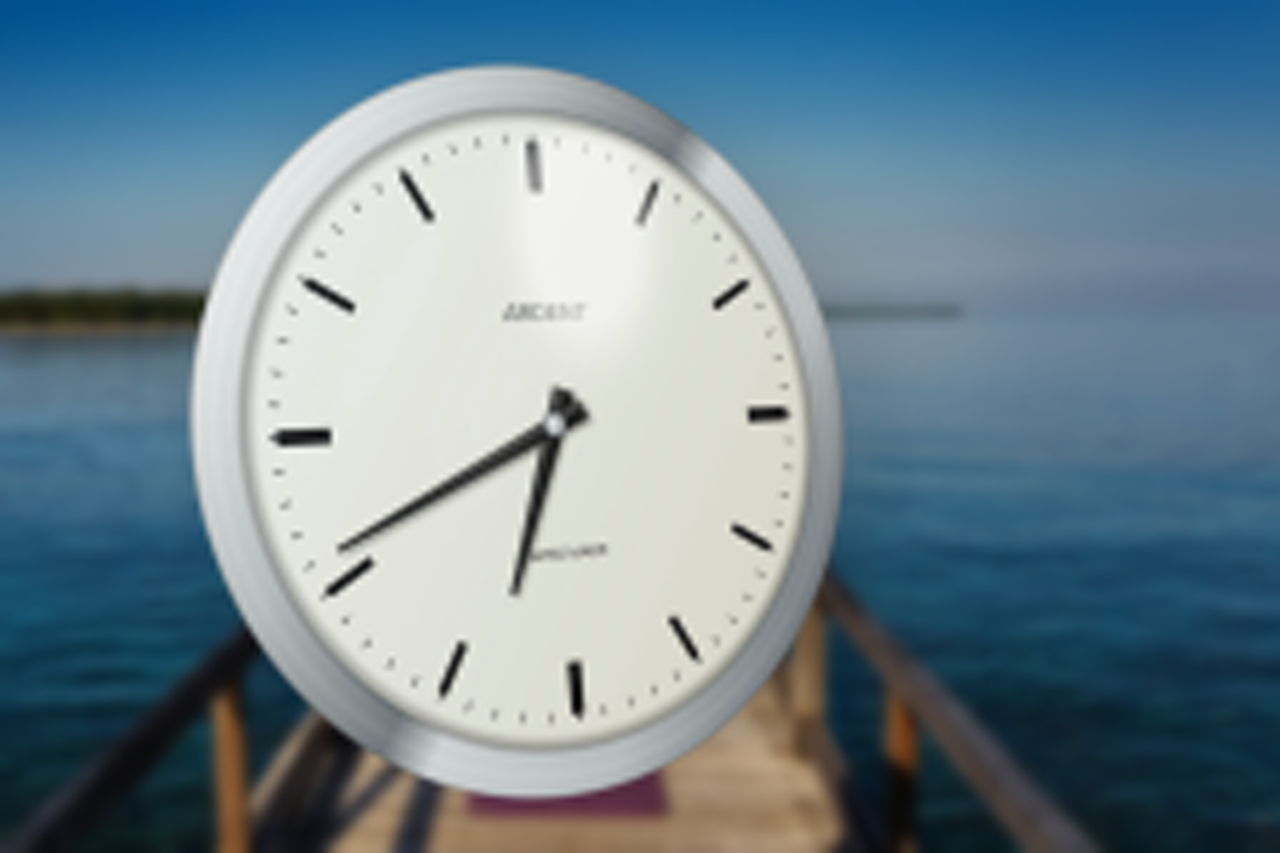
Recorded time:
{"hour": 6, "minute": 41}
